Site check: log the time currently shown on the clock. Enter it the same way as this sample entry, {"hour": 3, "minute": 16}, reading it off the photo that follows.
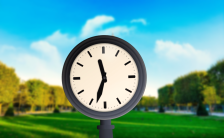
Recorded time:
{"hour": 11, "minute": 33}
